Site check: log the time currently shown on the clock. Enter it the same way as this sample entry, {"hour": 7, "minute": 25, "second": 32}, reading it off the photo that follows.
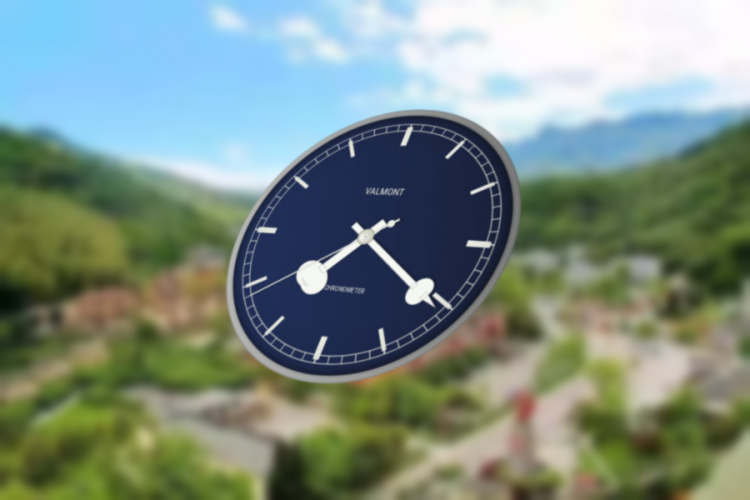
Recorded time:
{"hour": 7, "minute": 20, "second": 39}
